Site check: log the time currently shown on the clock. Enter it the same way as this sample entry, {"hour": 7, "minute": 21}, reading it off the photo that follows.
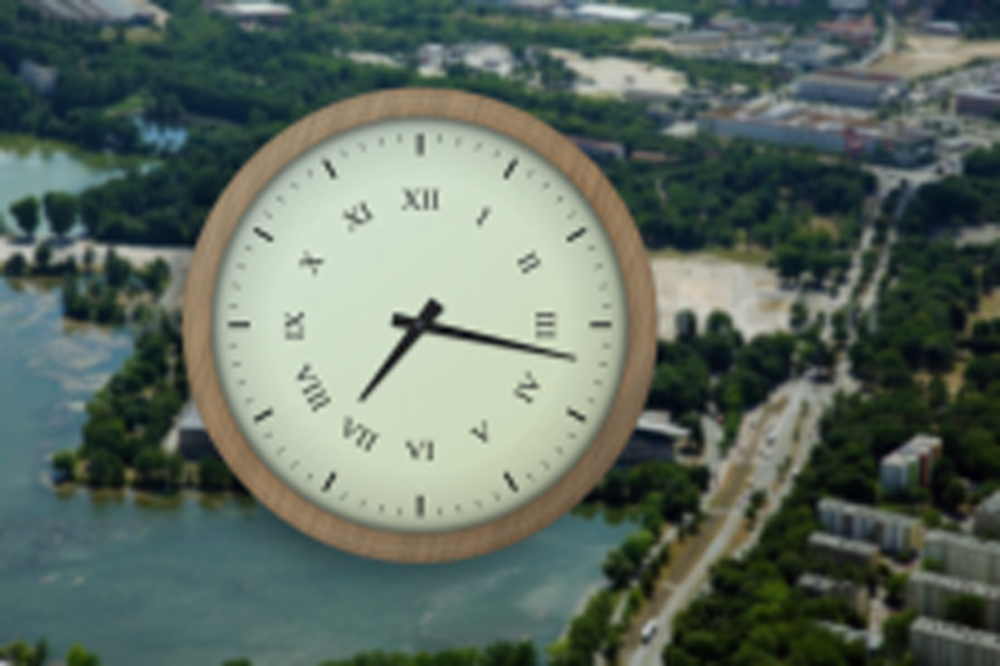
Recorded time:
{"hour": 7, "minute": 17}
